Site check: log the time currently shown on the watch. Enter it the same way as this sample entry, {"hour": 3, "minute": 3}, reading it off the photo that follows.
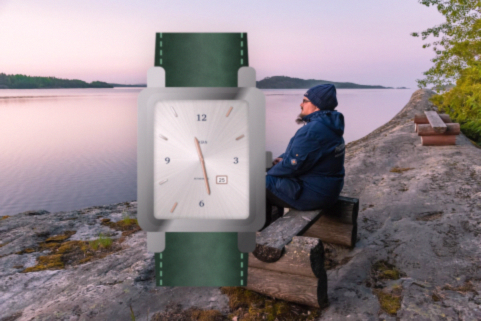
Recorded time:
{"hour": 11, "minute": 28}
